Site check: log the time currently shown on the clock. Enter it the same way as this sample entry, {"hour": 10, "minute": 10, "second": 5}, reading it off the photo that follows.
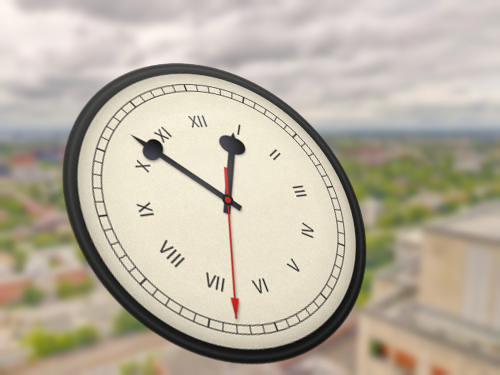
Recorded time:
{"hour": 12, "minute": 52, "second": 33}
